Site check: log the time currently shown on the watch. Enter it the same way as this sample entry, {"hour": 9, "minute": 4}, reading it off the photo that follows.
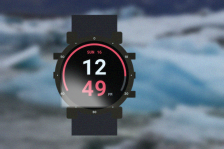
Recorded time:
{"hour": 12, "minute": 49}
